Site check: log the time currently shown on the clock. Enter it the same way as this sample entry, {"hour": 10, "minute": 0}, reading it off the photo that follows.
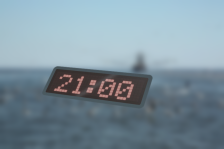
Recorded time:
{"hour": 21, "minute": 0}
